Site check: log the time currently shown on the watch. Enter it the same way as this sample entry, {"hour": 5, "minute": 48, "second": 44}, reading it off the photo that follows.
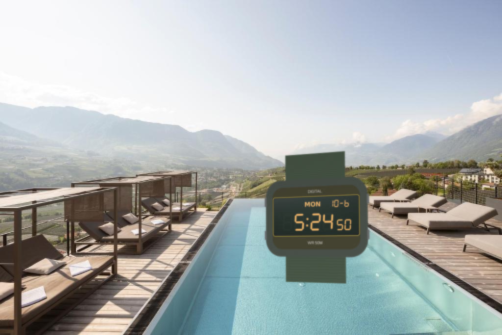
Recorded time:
{"hour": 5, "minute": 24, "second": 50}
